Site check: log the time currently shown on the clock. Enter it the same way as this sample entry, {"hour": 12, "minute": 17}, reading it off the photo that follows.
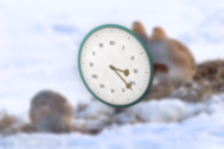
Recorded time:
{"hour": 3, "minute": 22}
